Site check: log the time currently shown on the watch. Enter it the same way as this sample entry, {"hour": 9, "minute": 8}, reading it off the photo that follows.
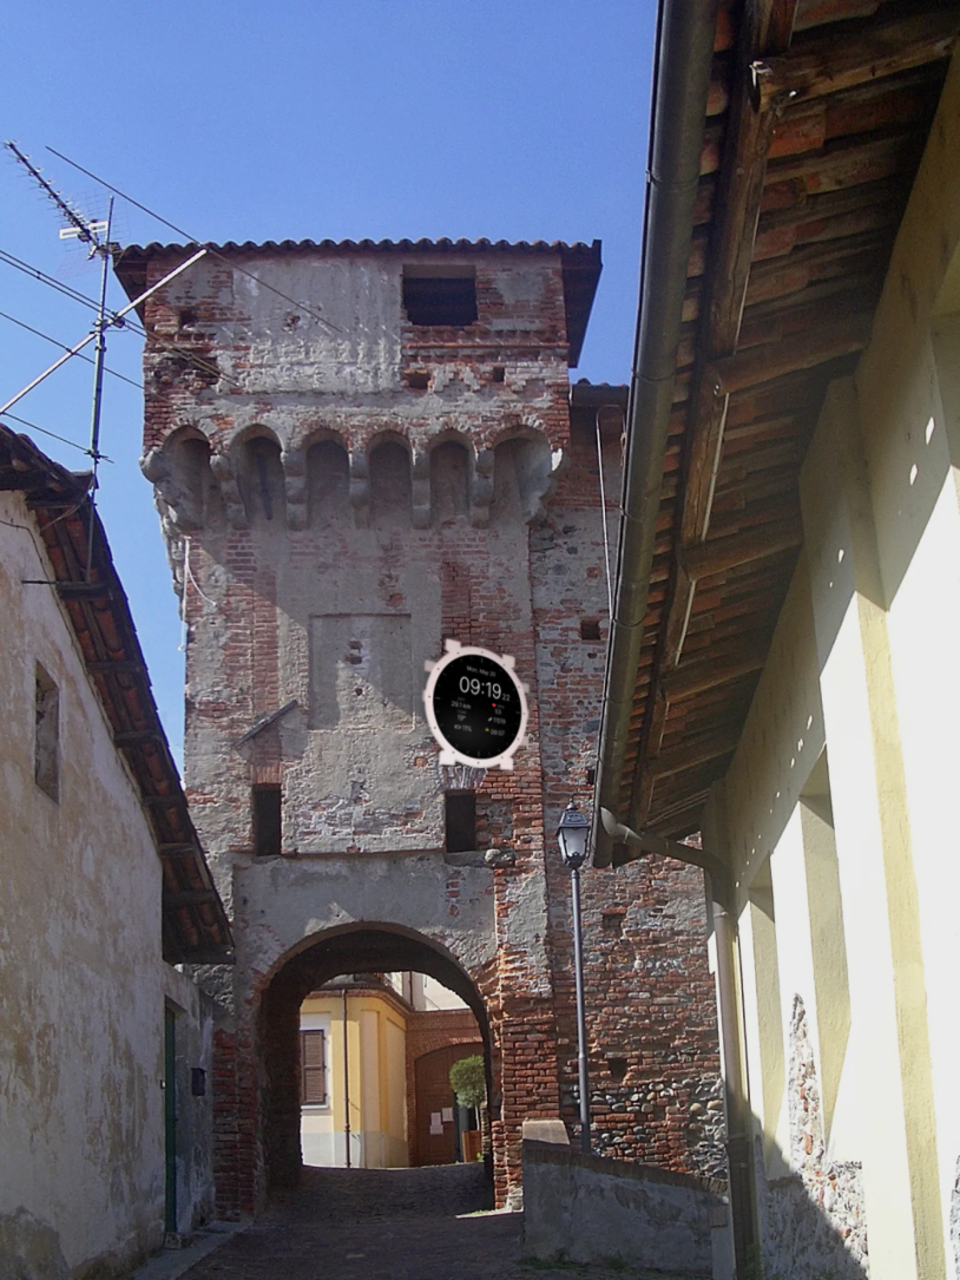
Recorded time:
{"hour": 9, "minute": 19}
